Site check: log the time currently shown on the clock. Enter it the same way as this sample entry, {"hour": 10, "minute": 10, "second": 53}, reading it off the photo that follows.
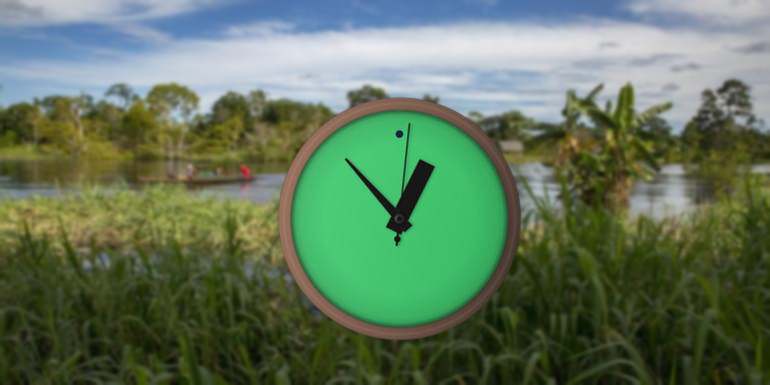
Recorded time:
{"hour": 12, "minute": 53, "second": 1}
